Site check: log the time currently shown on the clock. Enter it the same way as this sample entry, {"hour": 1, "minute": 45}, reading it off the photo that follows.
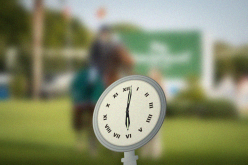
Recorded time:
{"hour": 6, "minute": 2}
